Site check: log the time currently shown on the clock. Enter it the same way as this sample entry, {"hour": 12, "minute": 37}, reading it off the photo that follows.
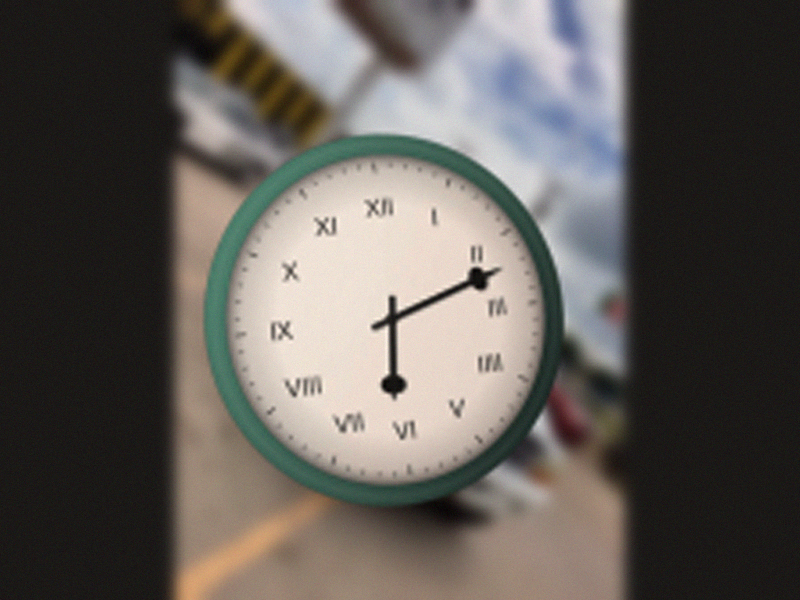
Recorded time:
{"hour": 6, "minute": 12}
